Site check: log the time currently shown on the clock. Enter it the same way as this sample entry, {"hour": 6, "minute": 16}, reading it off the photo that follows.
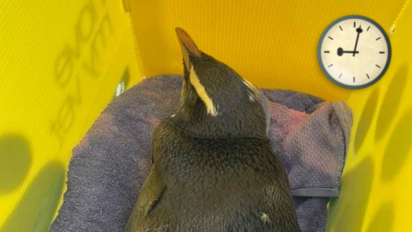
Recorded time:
{"hour": 9, "minute": 2}
